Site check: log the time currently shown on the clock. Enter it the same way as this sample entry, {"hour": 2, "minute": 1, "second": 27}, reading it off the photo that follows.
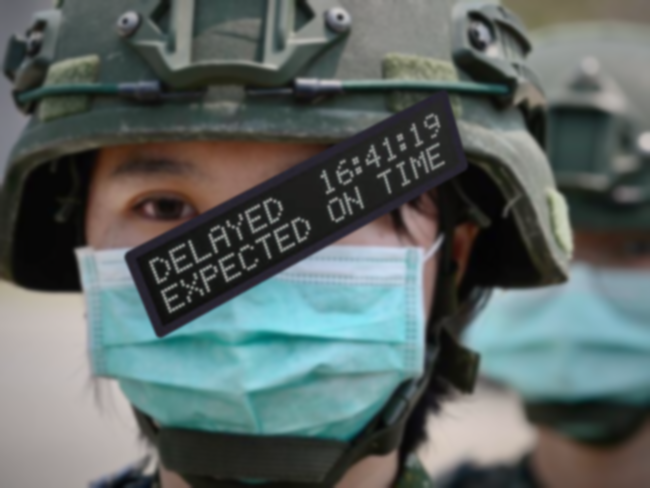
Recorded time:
{"hour": 16, "minute": 41, "second": 19}
